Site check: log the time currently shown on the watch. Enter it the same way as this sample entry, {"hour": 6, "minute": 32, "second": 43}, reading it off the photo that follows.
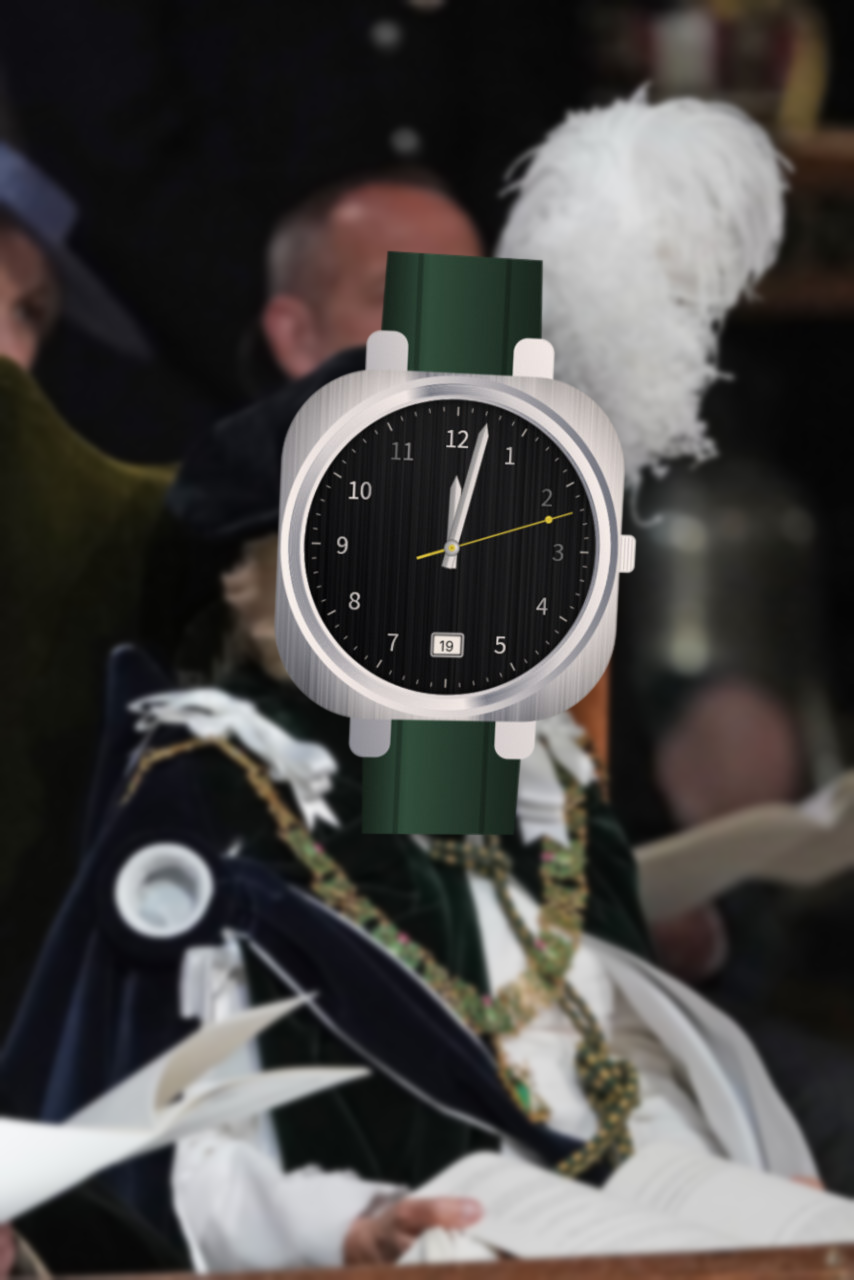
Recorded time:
{"hour": 12, "minute": 2, "second": 12}
